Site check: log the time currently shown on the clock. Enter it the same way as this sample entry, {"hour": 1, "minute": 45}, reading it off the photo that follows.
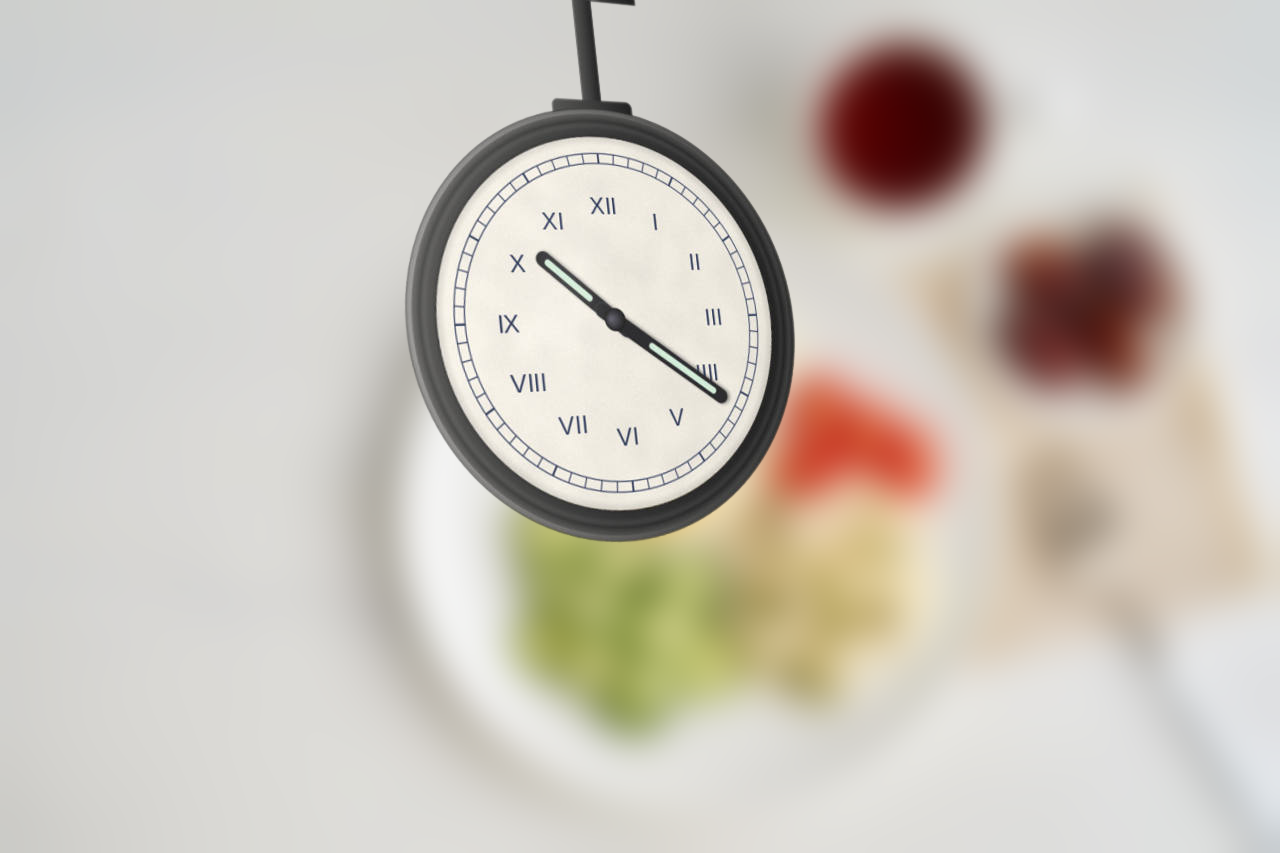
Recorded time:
{"hour": 10, "minute": 21}
